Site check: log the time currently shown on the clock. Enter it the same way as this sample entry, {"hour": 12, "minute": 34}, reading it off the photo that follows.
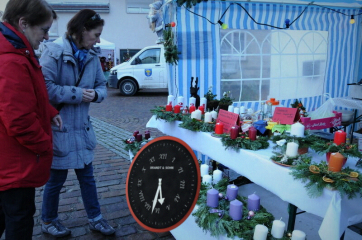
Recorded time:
{"hour": 5, "minute": 32}
